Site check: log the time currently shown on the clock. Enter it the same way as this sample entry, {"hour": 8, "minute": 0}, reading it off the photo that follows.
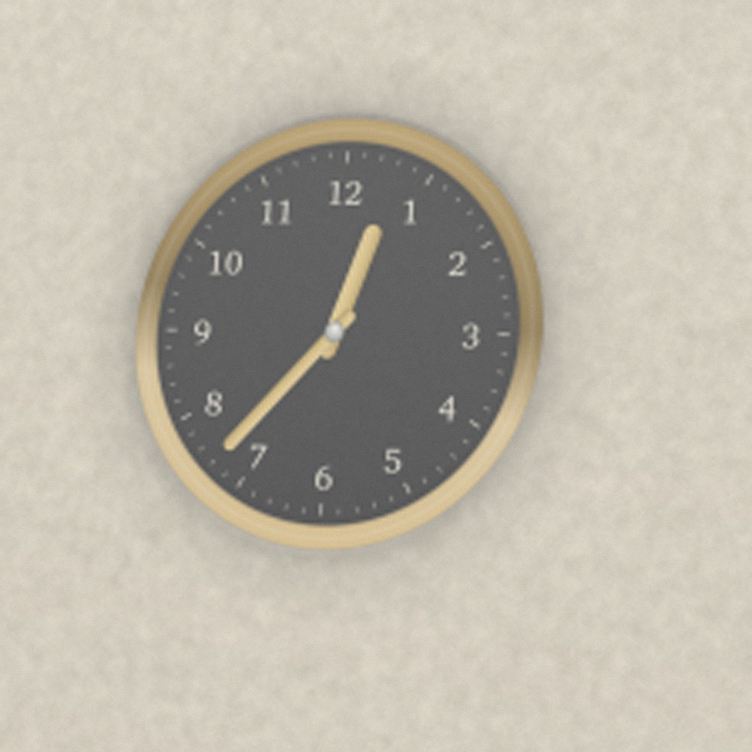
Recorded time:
{"hour": 12, "minute": 37}
